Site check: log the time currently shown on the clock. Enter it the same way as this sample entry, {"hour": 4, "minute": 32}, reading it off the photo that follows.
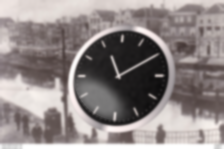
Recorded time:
{"hour": 11, "minute": 10}
